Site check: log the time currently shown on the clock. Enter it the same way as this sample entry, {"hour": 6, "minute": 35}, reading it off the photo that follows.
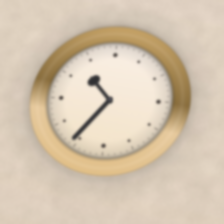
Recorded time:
{"hour": 10, "minute": 36}
